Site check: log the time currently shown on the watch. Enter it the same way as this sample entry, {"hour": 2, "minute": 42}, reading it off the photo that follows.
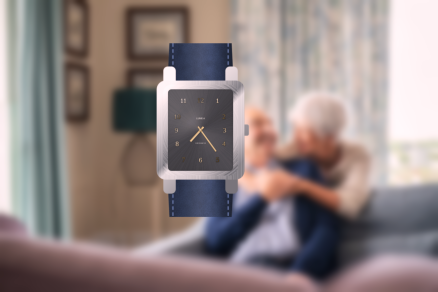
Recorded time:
{"hour": 7, "minute": 24}
